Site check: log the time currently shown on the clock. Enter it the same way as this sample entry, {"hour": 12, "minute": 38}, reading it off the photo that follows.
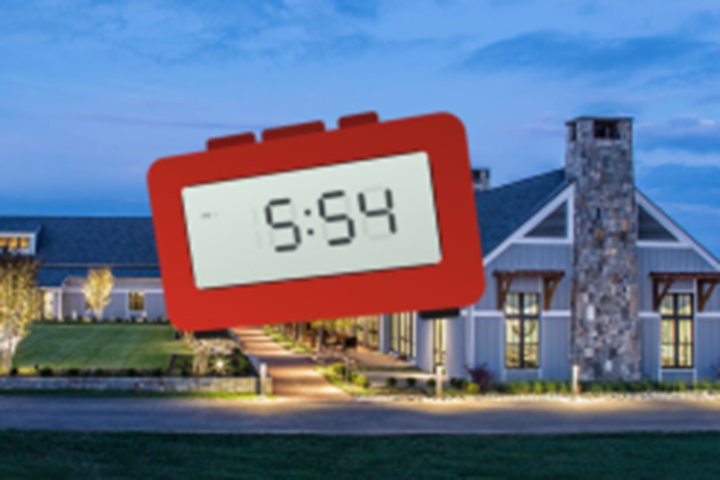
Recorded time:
{"hour": 5, "minute": 54}
